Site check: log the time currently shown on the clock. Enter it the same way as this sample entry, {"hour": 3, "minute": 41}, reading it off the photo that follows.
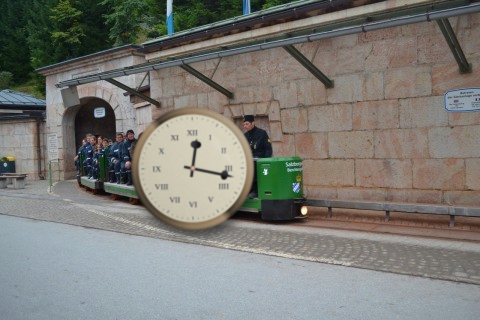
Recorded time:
{"hour": 12, "minute": 17}
